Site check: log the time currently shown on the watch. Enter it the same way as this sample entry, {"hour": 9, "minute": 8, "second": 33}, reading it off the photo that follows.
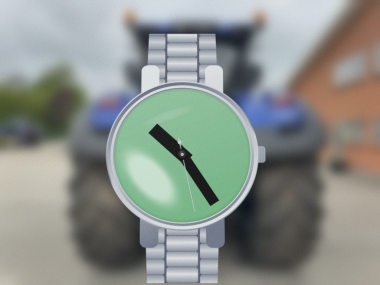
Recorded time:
{"hour": 10, "minute": 24, "second": 28}
